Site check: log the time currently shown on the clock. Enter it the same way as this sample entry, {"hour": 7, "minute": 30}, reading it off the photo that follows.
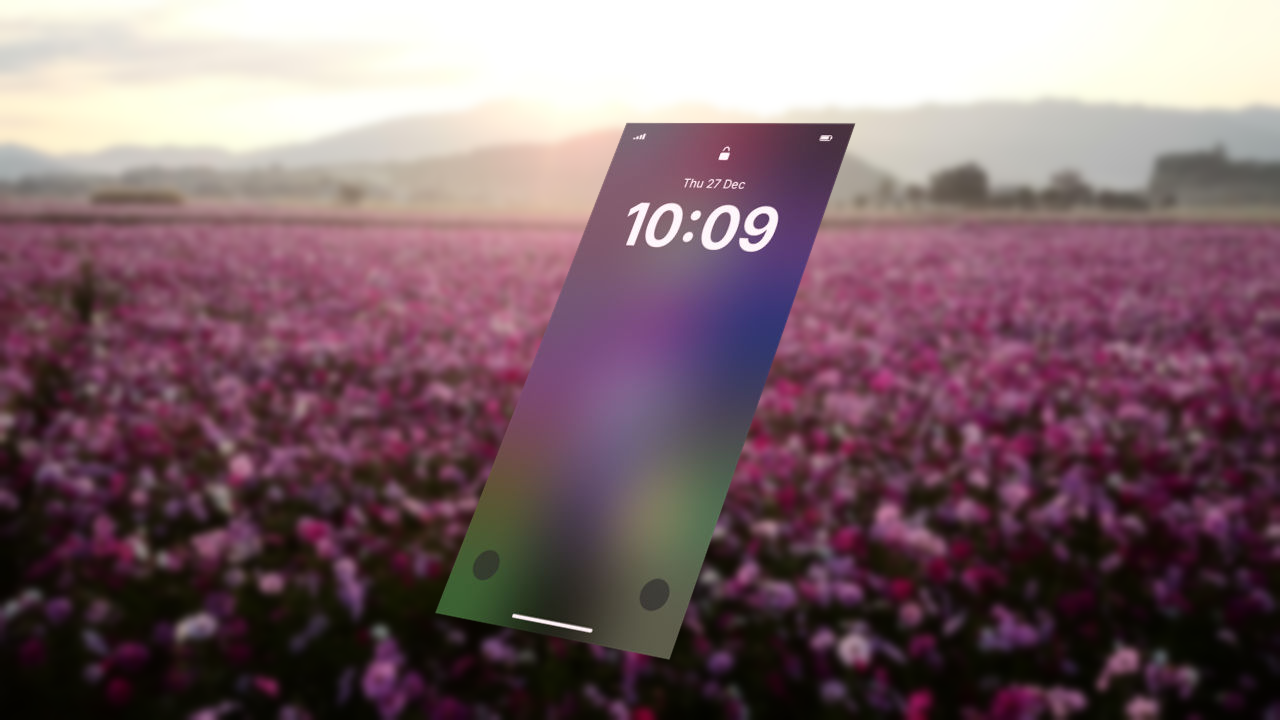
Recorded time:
{"hour": 10, "minute": 9}
